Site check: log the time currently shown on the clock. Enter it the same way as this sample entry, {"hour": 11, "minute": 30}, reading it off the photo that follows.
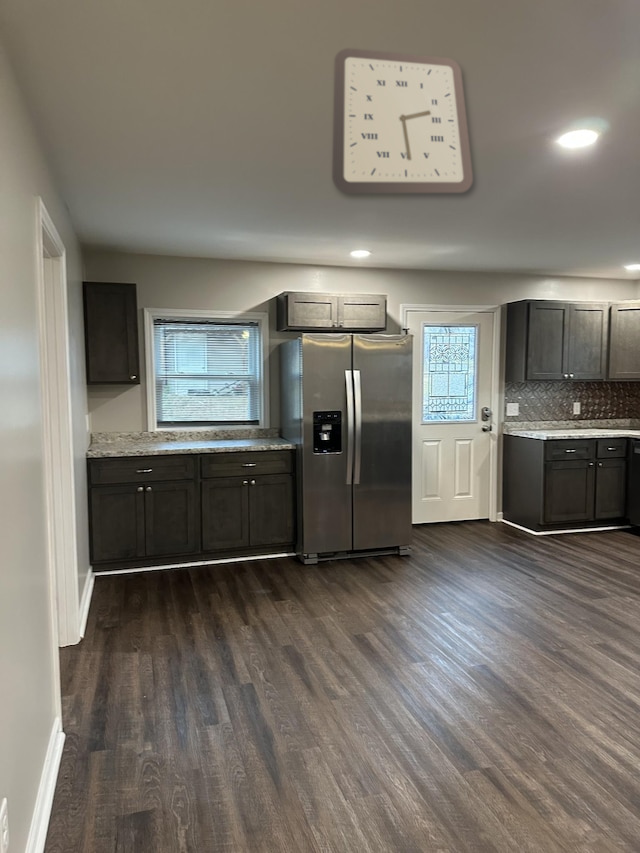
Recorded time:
{"hour": 2, "minute": 29}
